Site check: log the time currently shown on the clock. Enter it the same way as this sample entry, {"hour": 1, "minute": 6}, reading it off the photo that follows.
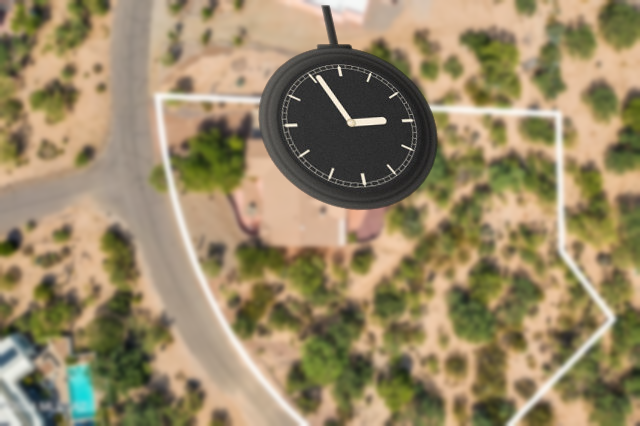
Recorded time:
{"hour": 2, "minute": 56}
